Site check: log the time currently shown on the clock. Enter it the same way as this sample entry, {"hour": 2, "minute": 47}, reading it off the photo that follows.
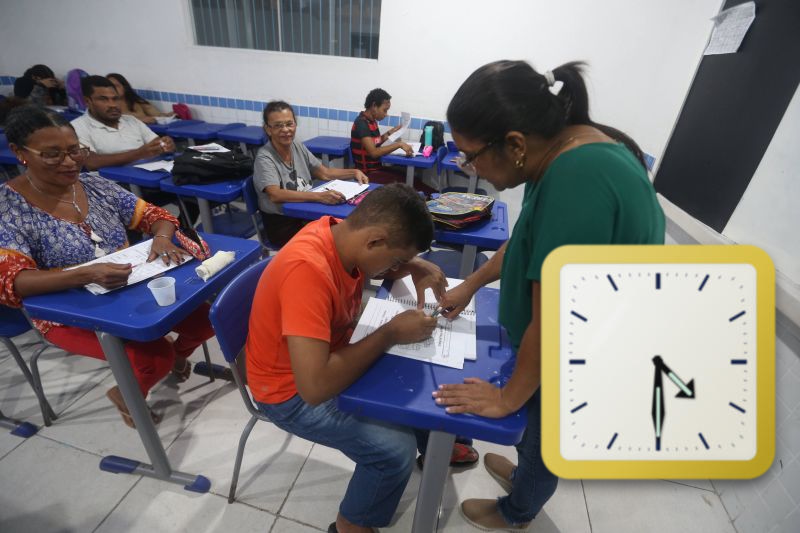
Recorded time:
{"hour": 4, "minute": 30}
